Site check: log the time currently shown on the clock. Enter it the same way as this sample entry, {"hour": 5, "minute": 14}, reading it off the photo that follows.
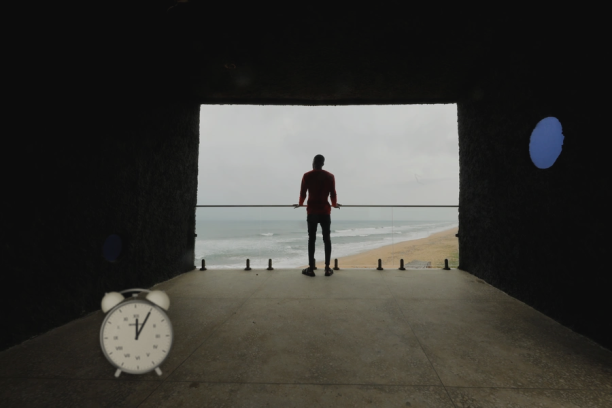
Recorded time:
{"hour": 12, "minute": 5}
